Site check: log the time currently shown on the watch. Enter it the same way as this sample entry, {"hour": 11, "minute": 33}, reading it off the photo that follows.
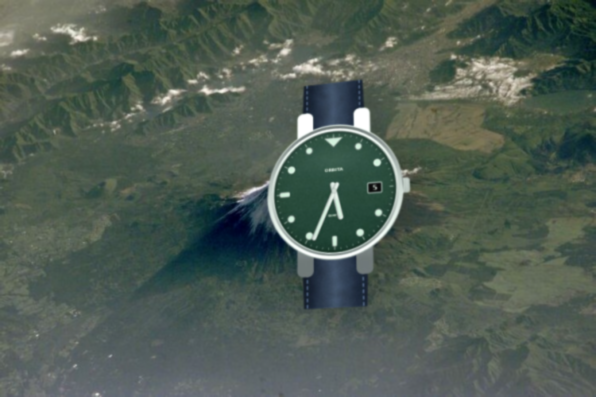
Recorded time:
{"hour": 5, "minute": 34}
